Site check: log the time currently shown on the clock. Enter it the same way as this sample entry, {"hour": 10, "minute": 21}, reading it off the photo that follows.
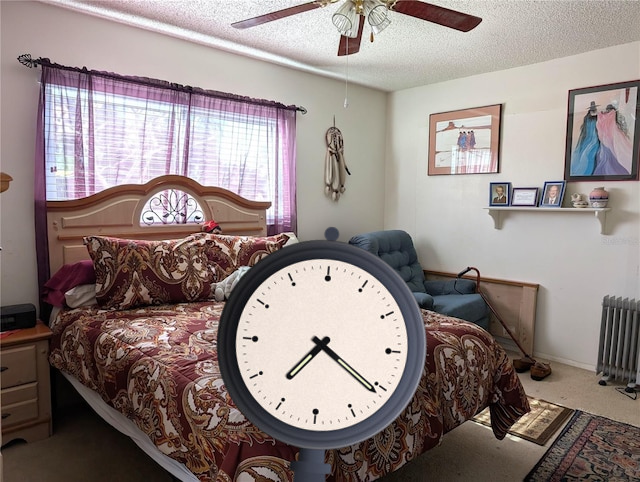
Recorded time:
{"hour": 7, "minute": 21}
